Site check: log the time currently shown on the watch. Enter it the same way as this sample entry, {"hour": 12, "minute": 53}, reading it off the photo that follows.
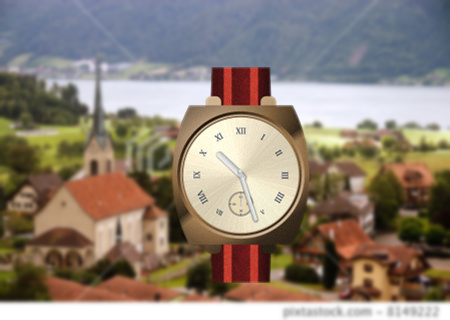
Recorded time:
{"hour": 10, "minute": 27}
